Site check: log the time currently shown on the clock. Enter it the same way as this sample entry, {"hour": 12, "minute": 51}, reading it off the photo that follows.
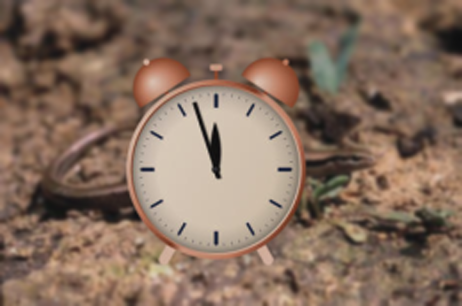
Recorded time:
{"hour": 11, "minute": 57}
